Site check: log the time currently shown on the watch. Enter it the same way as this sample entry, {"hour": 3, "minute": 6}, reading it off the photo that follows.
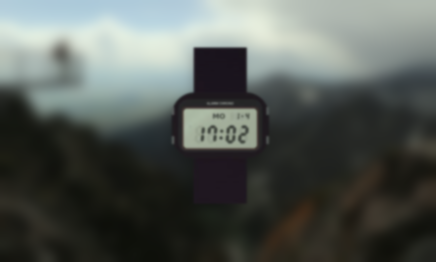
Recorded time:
{"hour": 17, "minute": 2}
